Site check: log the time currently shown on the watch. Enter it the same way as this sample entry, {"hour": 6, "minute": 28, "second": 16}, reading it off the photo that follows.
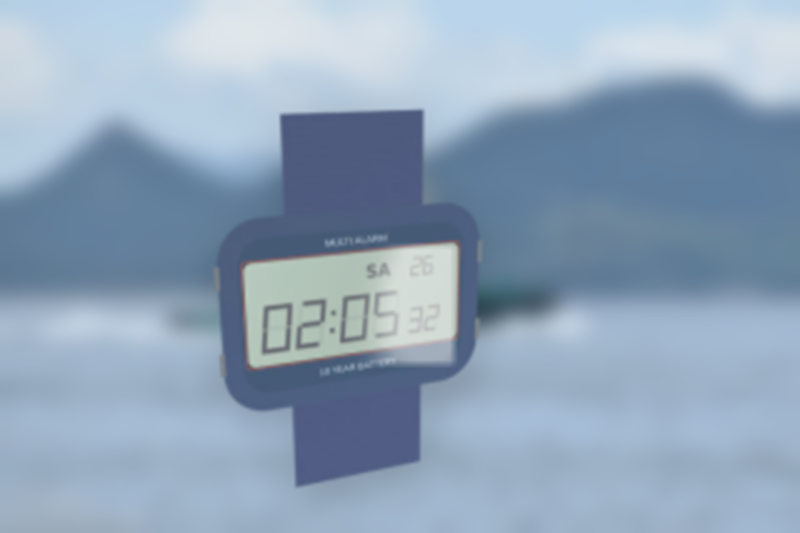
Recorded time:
{"hour": 2, "minute": 5, "second": 32}
